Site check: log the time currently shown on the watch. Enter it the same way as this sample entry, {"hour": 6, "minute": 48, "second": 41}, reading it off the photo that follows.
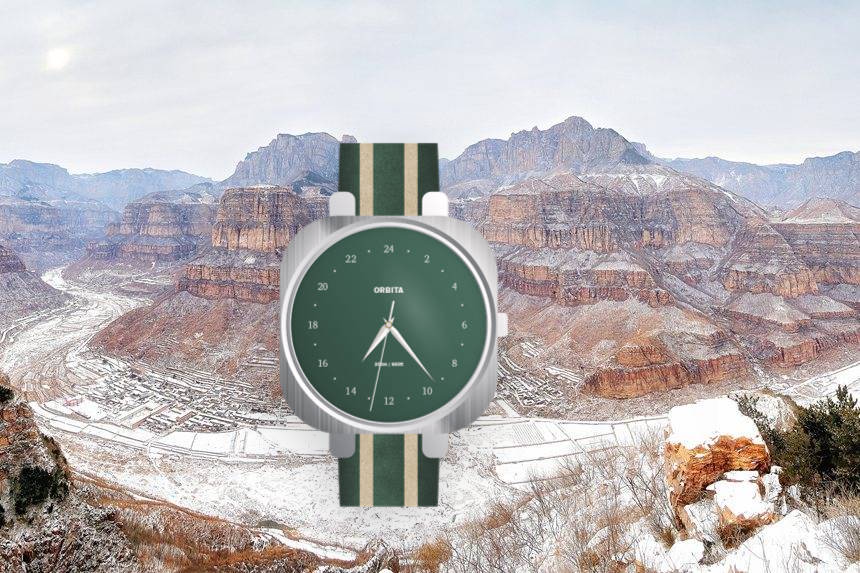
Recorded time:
{"hour": 14, "minute": 23, "second": 32}
